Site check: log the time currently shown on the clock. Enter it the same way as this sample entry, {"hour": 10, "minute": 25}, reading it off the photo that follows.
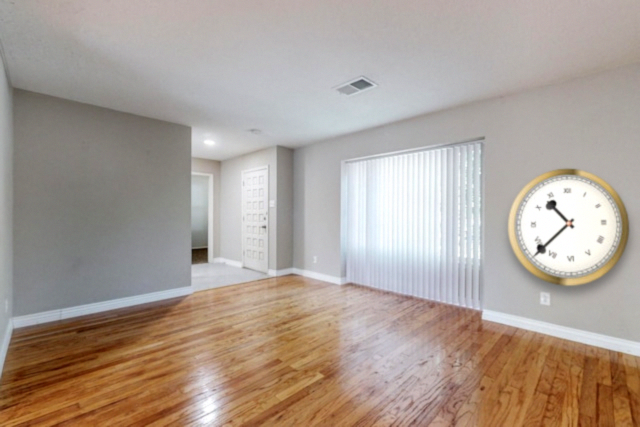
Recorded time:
{"hour": 10, "minute": 38}
